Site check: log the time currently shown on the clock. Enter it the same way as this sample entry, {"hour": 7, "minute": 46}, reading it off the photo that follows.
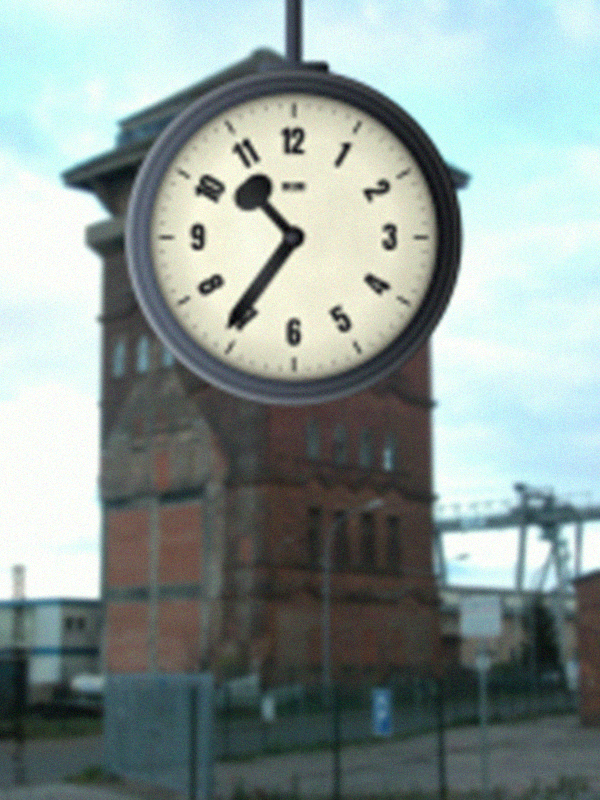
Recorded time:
{"hour": 10, "minute": 36}
